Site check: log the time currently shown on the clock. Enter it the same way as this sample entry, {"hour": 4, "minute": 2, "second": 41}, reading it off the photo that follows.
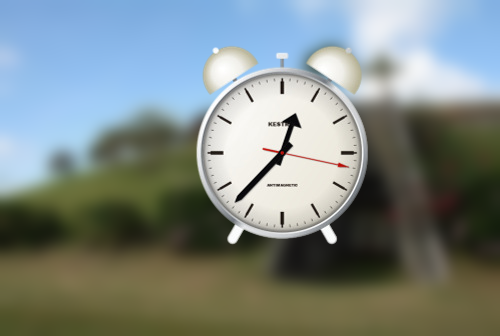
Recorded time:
{"hour": 12, "minute": 37, "second": 17}
